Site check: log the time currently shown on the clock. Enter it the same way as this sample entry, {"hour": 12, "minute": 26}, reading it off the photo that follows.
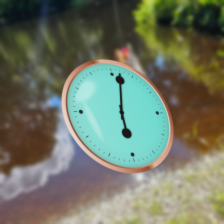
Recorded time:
{"hour": 6, "minute": 2}
